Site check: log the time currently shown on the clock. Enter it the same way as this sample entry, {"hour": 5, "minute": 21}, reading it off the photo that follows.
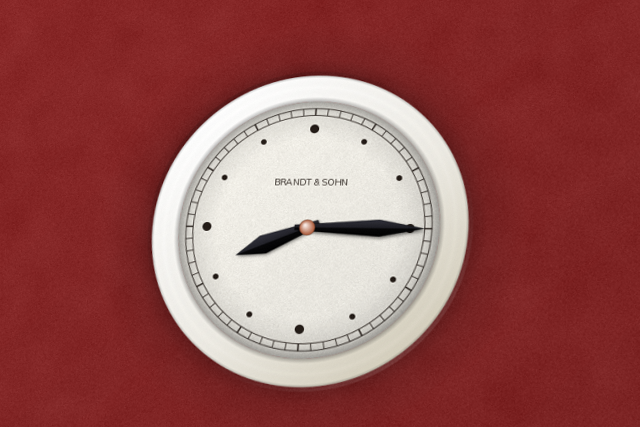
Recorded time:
{"hour": 8, "minute": 15}
